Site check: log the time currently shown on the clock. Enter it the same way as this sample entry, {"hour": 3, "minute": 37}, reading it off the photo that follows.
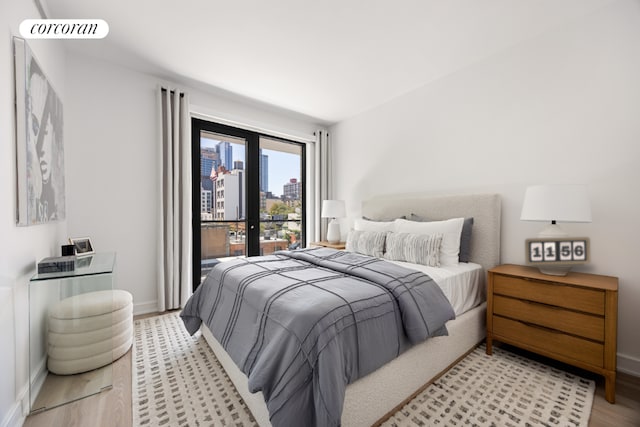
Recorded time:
{"hour": 11, "minute": 56}
